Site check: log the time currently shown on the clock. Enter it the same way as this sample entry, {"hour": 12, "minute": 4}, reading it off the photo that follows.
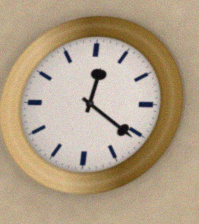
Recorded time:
{"hour": 12, "minute": 21}
